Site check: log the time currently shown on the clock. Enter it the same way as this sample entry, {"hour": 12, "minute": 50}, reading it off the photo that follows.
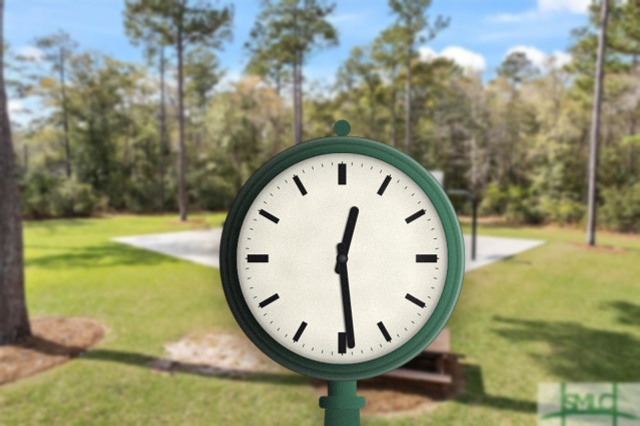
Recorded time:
{"hour": 12, "minute": 29}
